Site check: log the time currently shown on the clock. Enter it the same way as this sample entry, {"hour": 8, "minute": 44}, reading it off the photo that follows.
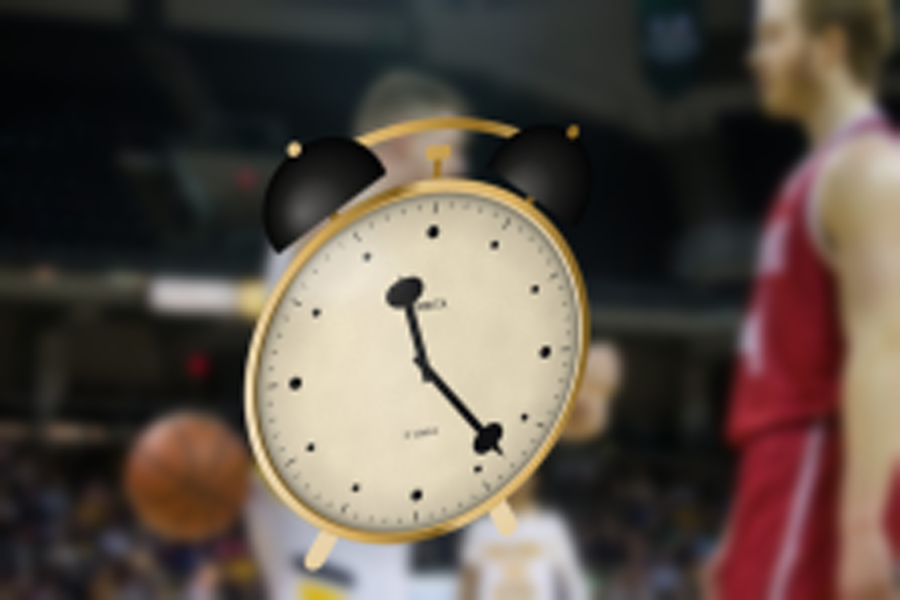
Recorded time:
{"hour": 11, "minute": 23}
